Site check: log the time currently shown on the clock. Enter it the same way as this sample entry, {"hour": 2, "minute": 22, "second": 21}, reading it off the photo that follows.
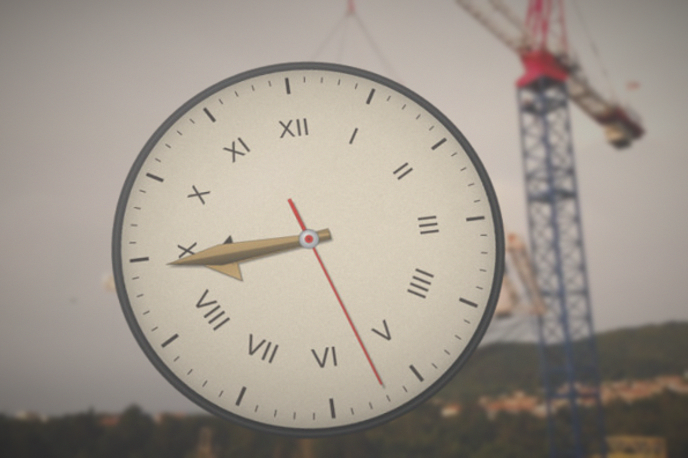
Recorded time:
{"hour": 8, "minute": 44, "second": 27}
